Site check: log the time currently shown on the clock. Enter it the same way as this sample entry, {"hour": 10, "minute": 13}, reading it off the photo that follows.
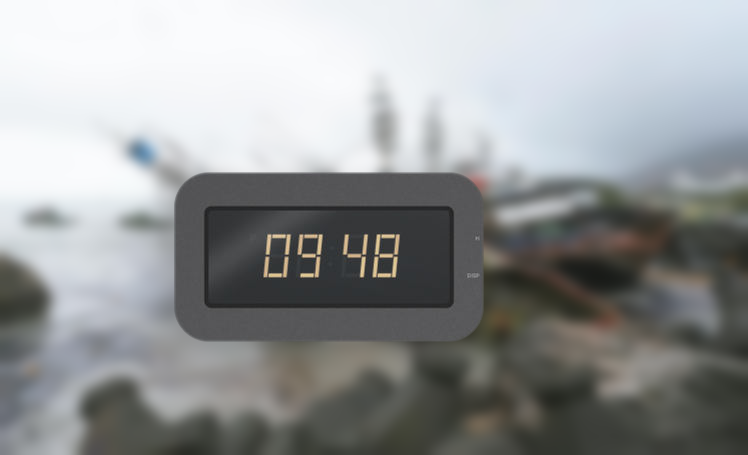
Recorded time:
{"hour": 9, "minute": 48}
